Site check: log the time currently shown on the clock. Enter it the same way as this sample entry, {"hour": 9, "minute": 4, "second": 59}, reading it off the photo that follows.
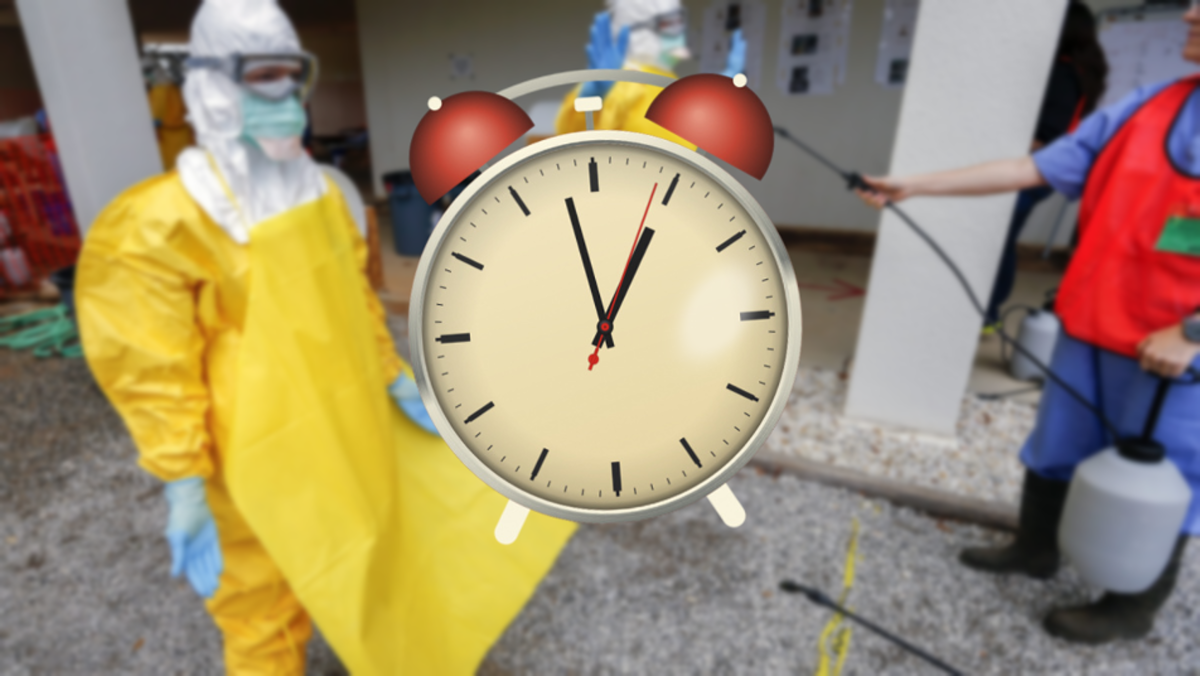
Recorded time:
{"hour": 12, "minute": 58, "second": 4}
